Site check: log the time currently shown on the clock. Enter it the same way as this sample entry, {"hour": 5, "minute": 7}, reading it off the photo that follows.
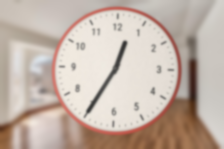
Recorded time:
{"hour": 12, "minute": 35}
